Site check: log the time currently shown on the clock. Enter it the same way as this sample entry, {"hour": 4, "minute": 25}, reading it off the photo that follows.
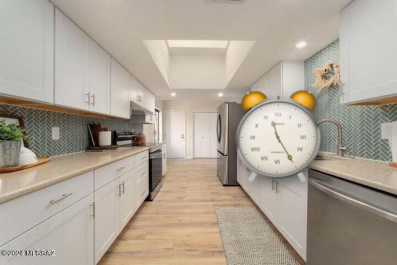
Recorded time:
{"hour": 11, "minute": 25}
